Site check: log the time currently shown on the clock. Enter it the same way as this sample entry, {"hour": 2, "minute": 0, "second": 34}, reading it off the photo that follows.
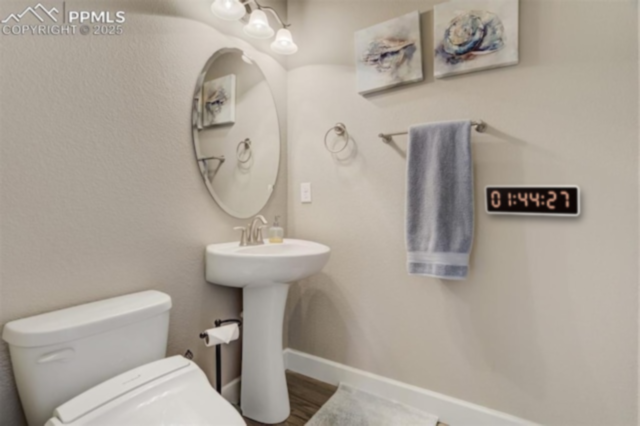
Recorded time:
{"hour": 1, "minute": 44, "second": 27}
